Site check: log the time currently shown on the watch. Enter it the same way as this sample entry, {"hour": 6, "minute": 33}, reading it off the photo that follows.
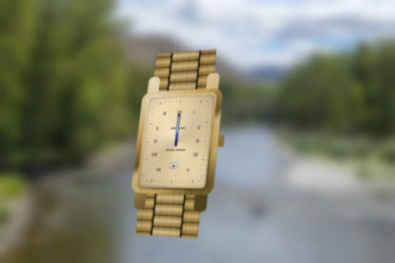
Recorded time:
{"hour": 12, "minute": 0}
